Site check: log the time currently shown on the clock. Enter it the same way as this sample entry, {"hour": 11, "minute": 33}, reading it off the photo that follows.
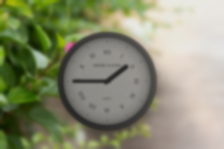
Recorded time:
{"hour": 1, "minute": 45}
